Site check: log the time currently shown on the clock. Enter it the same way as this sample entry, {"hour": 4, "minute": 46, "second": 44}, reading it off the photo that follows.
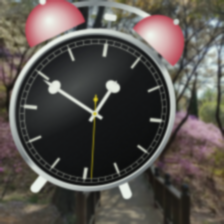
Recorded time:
{"hour": 12, "minute": 49, "second": 29}
